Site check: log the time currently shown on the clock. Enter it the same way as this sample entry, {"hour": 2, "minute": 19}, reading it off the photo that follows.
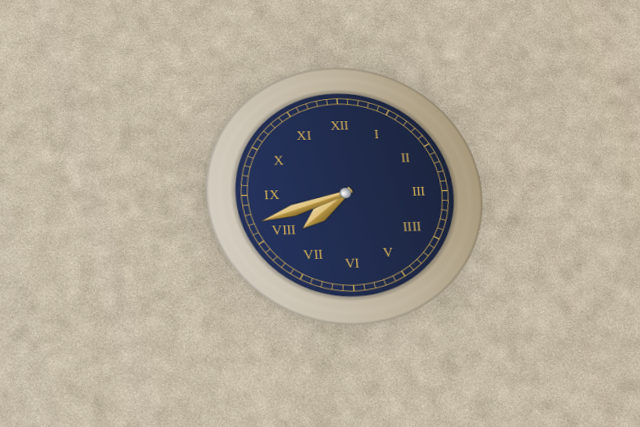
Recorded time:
{"hour": 7, "minute": 42}
